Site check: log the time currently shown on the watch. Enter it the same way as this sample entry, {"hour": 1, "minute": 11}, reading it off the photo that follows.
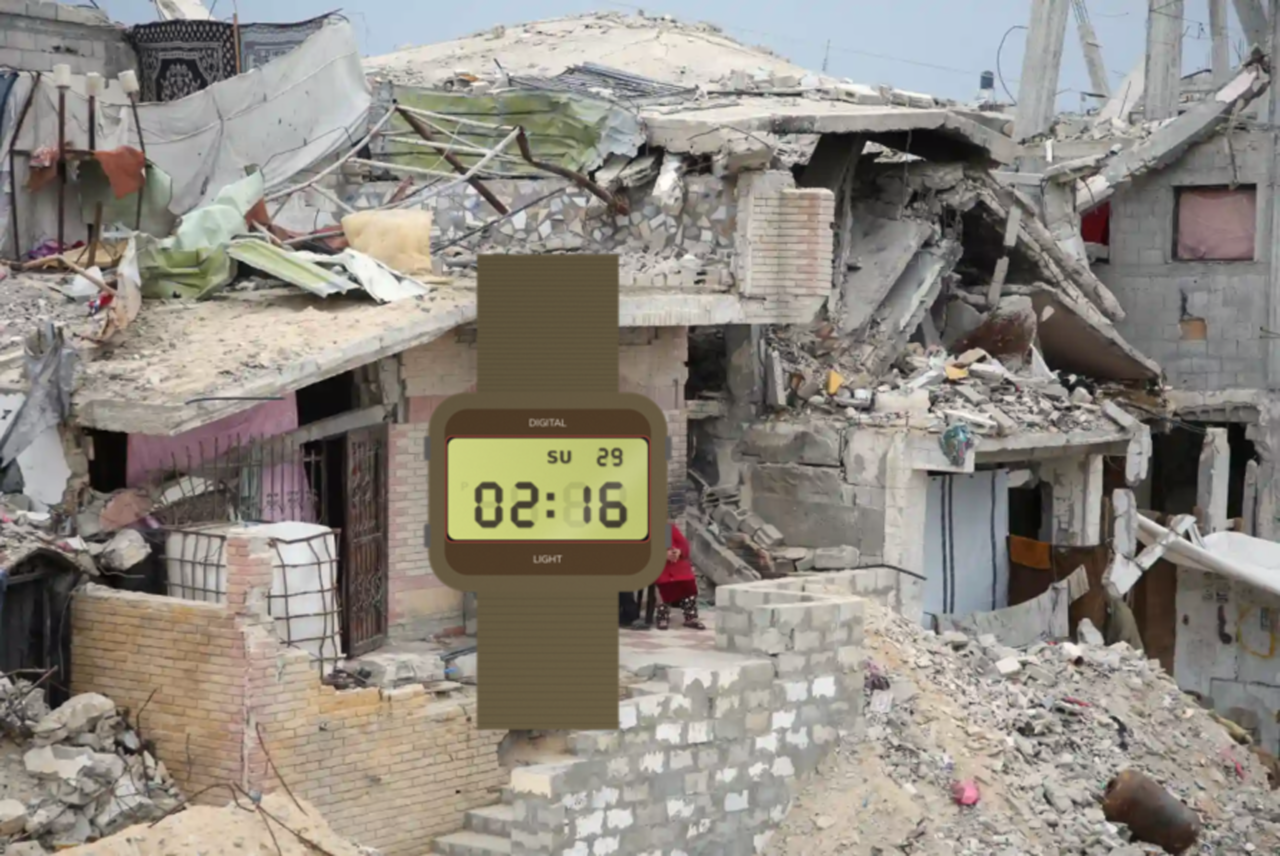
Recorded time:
{"hour": 2, "minute": 16}
